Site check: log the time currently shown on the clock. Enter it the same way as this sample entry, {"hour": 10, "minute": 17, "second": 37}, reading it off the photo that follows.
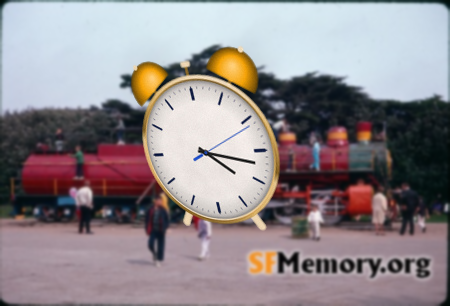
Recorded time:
{"hour": 4, "minute": 17, "second": 11}
